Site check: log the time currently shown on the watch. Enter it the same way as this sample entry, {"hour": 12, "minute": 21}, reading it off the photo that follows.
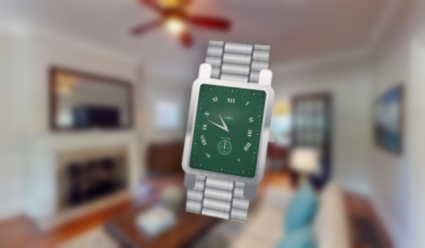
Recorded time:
{"hour": 10, "minute": 48}
